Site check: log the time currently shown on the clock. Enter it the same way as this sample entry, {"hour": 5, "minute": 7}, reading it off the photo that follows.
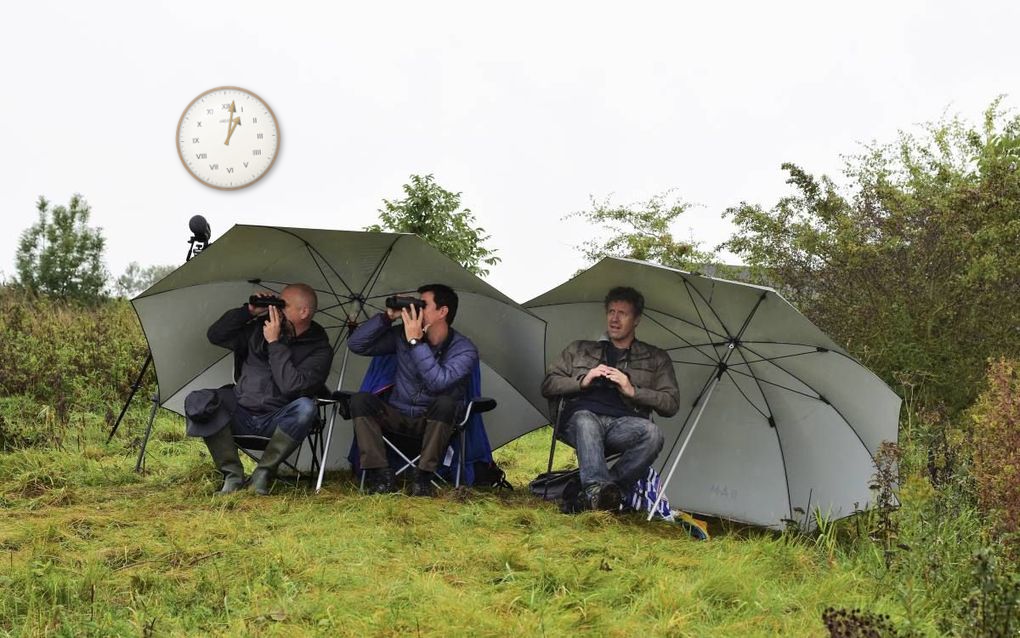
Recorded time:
{"hour": 1, "minute": 2}
